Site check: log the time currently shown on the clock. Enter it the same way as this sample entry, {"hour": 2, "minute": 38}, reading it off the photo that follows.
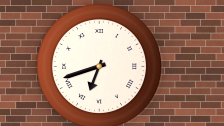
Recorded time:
{"hour": 6, "minute": 42}
